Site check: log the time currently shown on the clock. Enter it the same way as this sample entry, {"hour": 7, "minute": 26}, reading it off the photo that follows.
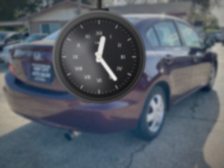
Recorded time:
{"hour": 12, "minute": 24}
